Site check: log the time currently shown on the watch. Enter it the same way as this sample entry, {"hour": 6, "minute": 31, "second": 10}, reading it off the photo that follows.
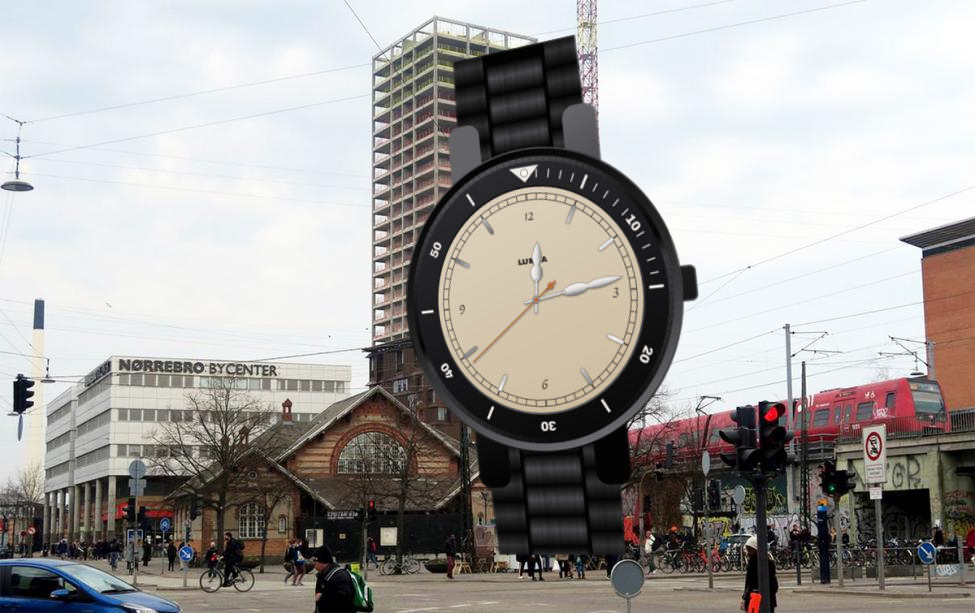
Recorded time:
{"hour": 12, "minute": 13, "second": 39}
